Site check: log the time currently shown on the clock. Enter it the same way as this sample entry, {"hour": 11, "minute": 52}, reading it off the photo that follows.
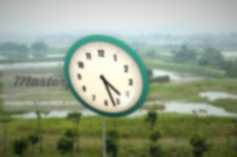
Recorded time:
{"hour": 4, "minute": 27}
